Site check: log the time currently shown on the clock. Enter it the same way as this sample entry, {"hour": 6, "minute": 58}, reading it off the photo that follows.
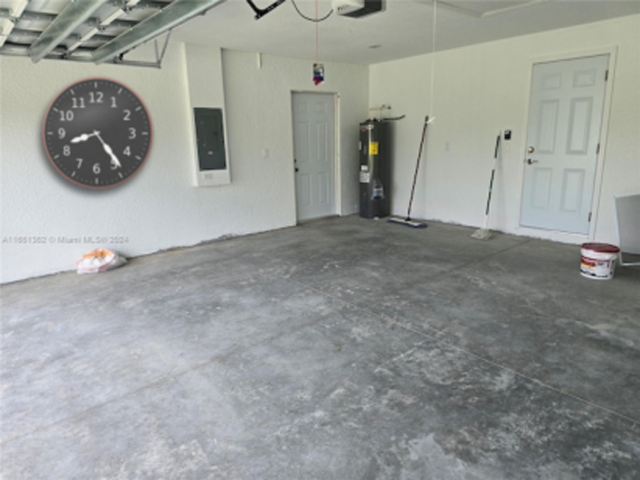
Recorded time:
{"hour": 8, "minute": 24}
